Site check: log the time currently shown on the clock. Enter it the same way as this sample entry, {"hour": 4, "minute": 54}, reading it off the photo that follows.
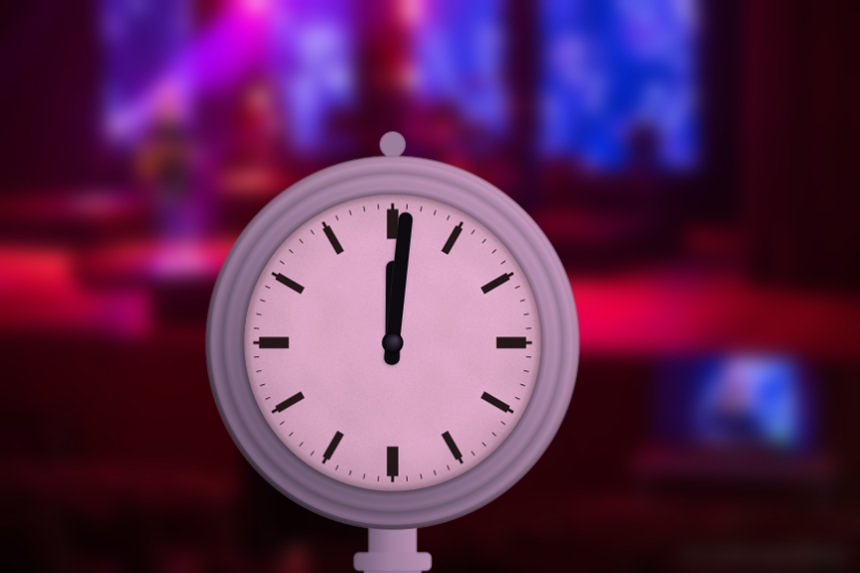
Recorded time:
{"hour": 12, "minute": 1}
